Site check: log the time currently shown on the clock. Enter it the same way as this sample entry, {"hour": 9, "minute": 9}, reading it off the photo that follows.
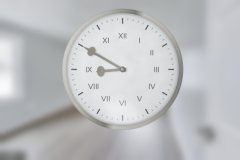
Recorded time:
{"hour": 8, "minute": 50}
